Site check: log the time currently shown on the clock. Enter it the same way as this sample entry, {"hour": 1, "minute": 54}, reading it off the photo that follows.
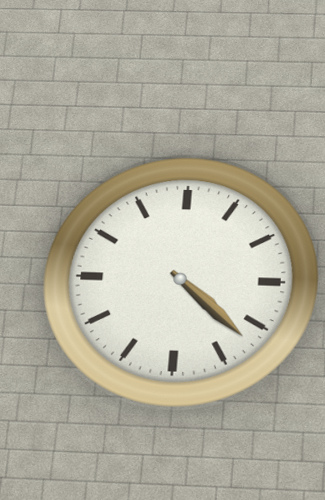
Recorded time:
{"hour": 4, "minute": 22}
